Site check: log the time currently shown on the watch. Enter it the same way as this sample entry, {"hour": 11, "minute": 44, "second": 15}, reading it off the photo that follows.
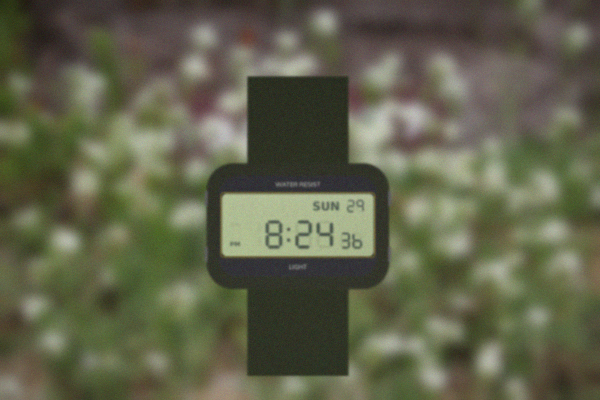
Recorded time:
{"hour": 8, "minute": 24, "second": 36}
